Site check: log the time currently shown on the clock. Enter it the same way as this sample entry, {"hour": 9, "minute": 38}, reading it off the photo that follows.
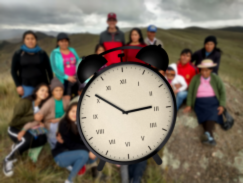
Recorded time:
{"hour": 2, "minute": 51}
